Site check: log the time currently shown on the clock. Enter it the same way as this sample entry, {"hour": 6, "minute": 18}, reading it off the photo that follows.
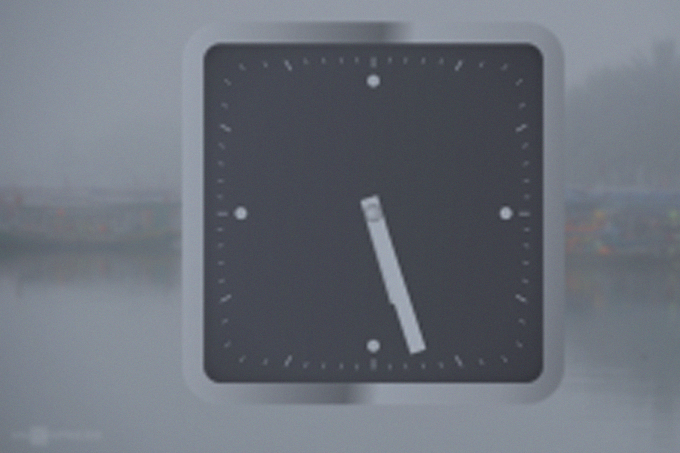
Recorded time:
{"hour": 5, "minute": 27}
